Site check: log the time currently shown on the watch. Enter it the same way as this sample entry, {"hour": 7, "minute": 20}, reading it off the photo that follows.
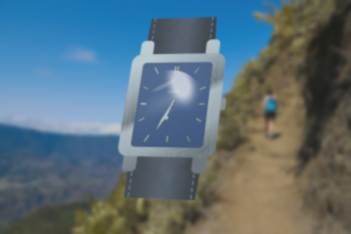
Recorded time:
{"hour": 6, "minute": 34}
